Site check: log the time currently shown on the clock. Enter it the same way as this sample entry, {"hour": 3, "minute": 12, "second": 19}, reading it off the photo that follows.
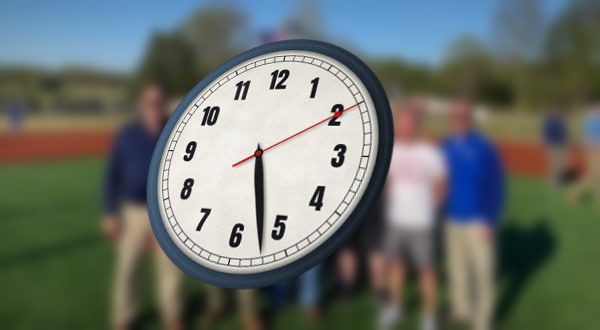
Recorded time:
{"hour": 5, "minute": 27, "second": 10}
